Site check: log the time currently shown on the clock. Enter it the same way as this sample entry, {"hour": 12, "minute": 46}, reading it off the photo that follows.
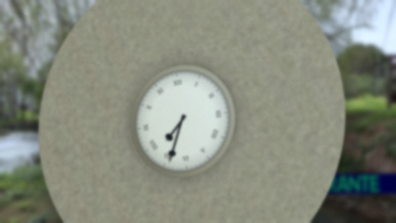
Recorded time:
{"hour": 7, "minute": 34}
